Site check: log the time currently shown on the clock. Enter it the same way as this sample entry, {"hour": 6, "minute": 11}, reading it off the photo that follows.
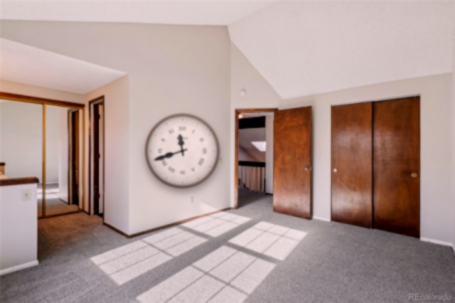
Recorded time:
{"hour": 11, "minute": 42}
